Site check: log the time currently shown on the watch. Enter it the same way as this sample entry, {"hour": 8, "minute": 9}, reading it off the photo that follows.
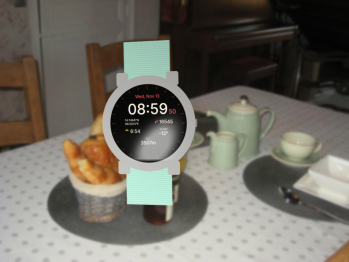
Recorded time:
{"hour": 8, "minute": 59}
